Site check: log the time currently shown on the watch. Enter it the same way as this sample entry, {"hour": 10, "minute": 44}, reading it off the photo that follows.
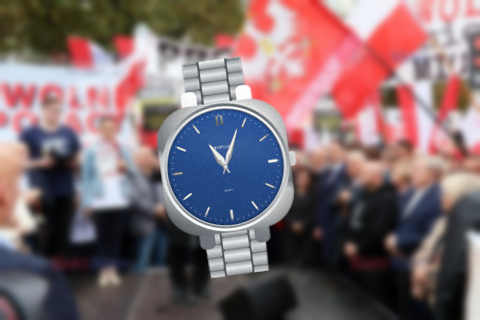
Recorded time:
{"hour": 11, "minute": 4}
